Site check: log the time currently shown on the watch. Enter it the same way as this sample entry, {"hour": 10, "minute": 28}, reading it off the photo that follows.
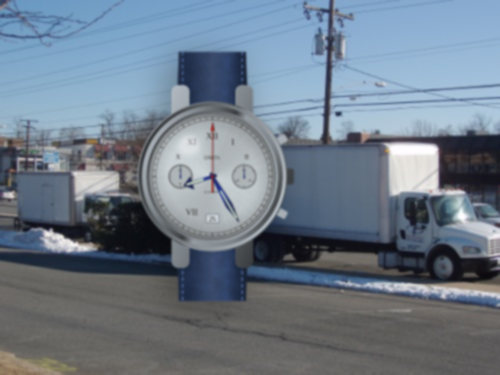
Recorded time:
{"hour": 8, "minute": 25}
